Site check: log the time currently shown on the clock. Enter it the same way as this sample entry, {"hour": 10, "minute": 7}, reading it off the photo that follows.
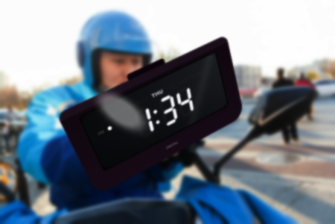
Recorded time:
{"hour": 1, "minute": 34}
